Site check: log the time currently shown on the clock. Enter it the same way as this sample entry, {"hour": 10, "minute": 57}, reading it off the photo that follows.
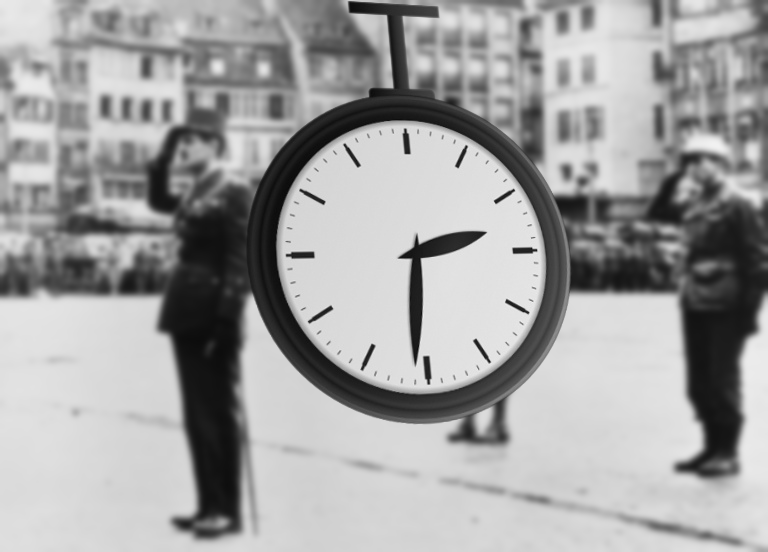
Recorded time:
{"hour": 2, "minute": 31}
